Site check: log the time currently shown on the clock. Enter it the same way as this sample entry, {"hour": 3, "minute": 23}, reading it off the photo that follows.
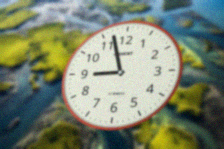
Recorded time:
{"hour": 8, "minute": 57}
